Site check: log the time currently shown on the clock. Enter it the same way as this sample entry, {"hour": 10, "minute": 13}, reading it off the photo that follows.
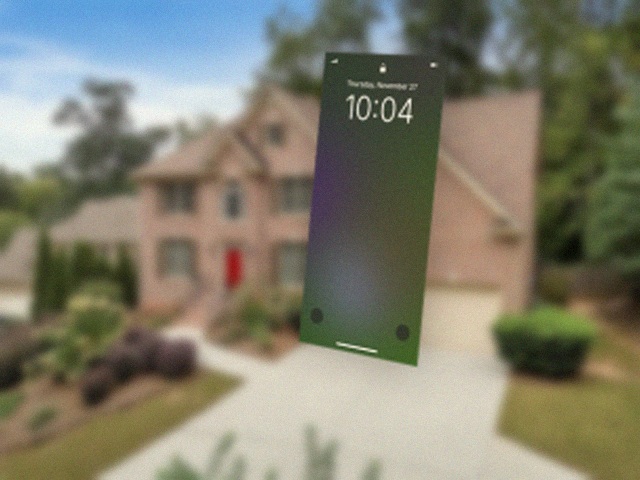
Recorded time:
{"hour": 10, "minute": 4}
